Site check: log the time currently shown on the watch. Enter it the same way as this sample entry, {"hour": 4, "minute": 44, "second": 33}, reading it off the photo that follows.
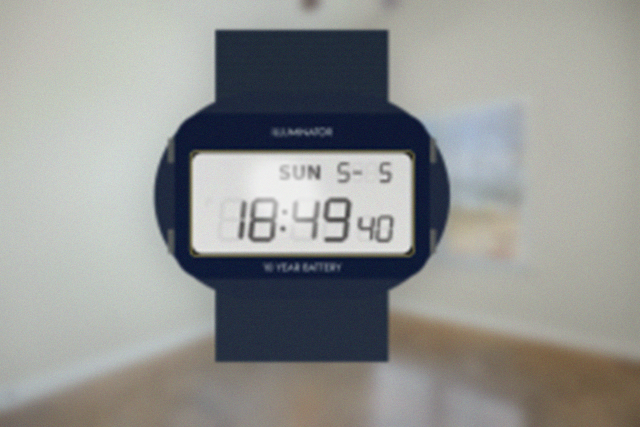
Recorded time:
{"hour": 18, "minute": 49, "second": 40}
